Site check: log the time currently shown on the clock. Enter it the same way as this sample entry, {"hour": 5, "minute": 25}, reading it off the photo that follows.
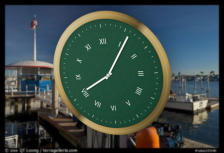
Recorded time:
{"hour": 8, "minute": 6}
